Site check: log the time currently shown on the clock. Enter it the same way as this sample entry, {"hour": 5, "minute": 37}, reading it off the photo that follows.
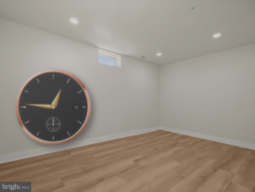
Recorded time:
{"hour": 12, "minute": 46}
